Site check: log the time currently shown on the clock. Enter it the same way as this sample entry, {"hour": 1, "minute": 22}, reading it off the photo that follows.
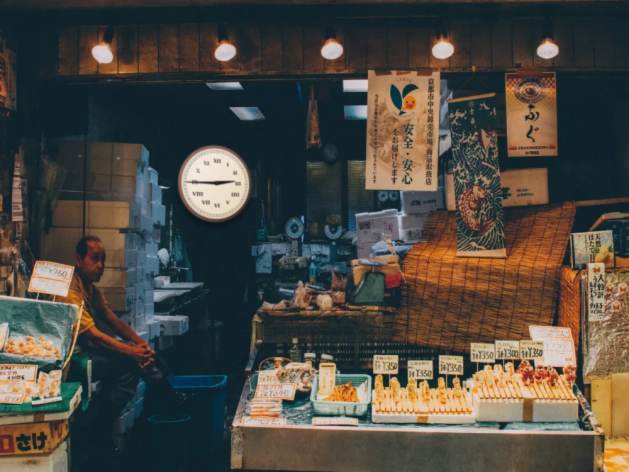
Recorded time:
{"hour": 2, "minute": 45}
